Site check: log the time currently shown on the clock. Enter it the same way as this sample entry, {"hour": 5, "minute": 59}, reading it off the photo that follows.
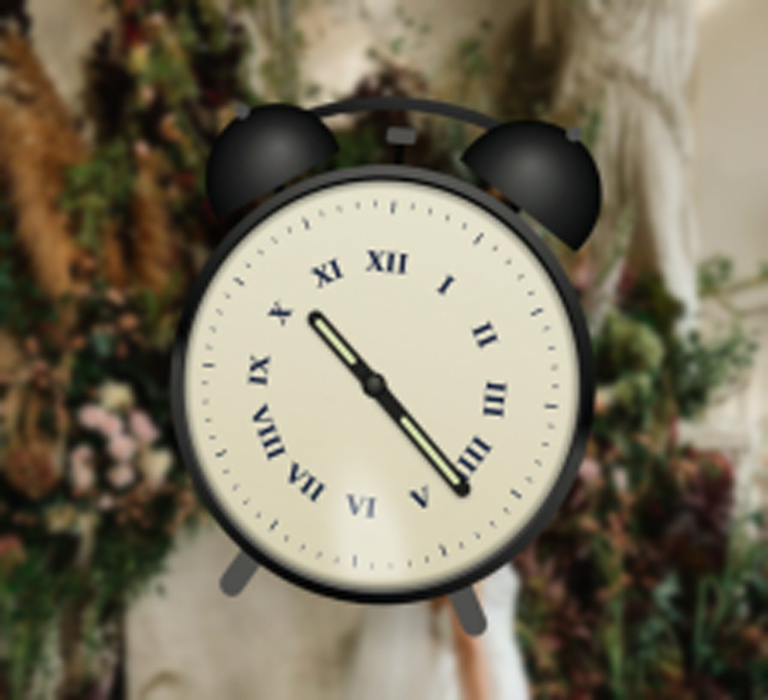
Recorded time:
{"hour": 10, "minute": 22}
